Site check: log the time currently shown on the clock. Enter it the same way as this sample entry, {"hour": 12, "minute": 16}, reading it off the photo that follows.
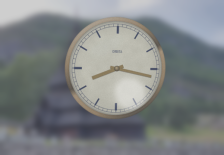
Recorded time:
{"hour": 8, "minute": 17}
